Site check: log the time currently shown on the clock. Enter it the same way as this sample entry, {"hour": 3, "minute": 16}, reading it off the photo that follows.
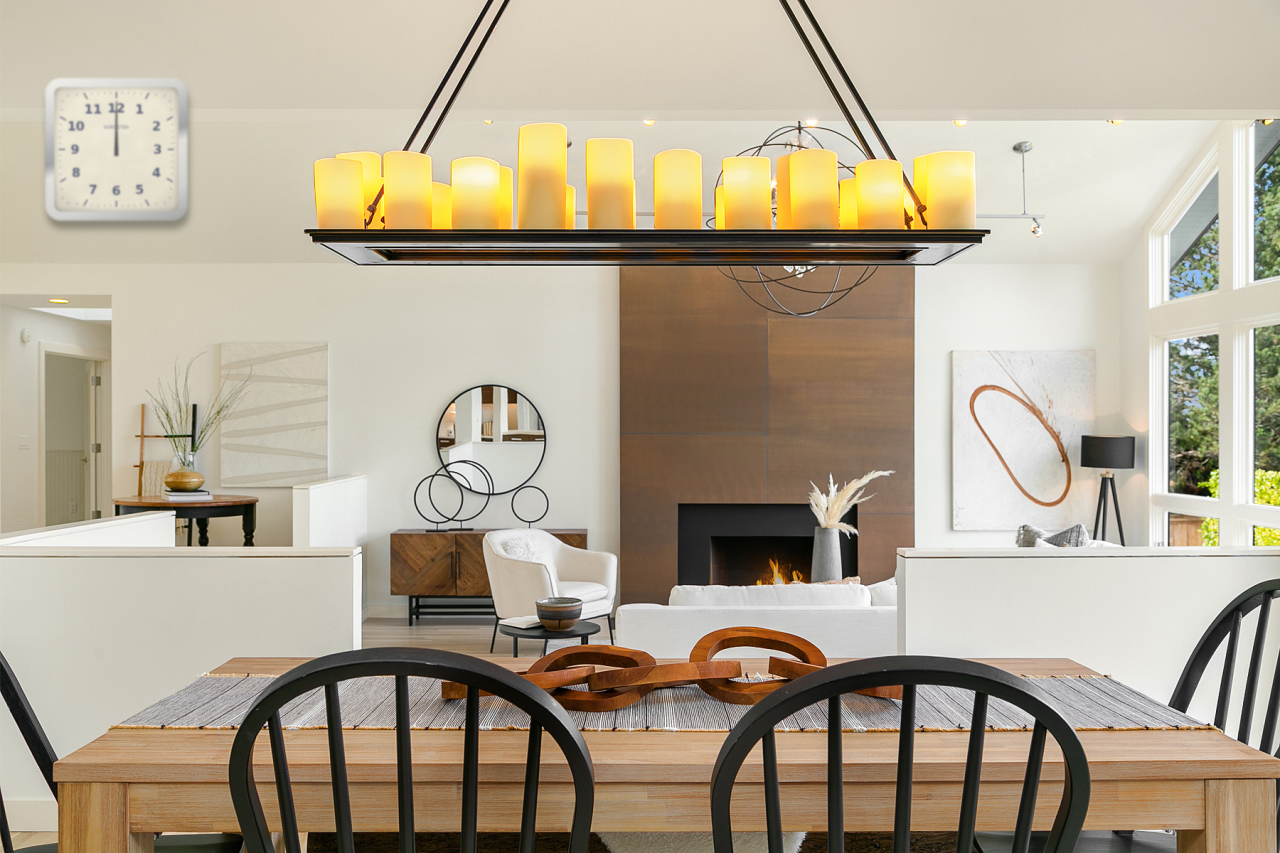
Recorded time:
{"hour": 12, "minute": 0}
